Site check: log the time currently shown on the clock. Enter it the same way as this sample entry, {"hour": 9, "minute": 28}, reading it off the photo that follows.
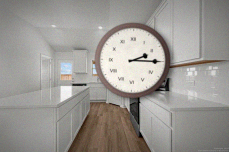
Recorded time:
{"hour": 2, "minute": 15}
